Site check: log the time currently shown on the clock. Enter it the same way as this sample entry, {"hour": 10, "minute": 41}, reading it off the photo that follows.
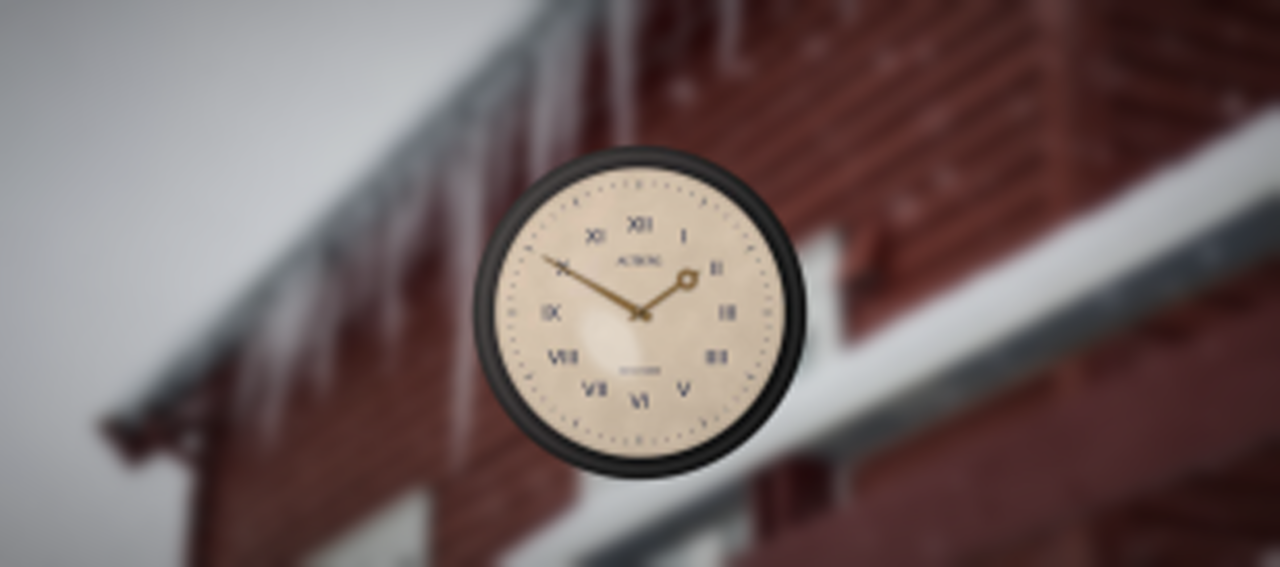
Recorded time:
{"hour": 1, "minute": 50}
